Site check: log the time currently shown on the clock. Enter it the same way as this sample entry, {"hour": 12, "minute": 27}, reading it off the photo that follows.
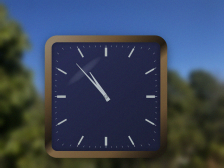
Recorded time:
{"hour": 10, "minute": 53}
